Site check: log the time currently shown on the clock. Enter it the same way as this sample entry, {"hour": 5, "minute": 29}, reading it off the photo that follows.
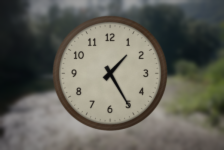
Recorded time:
{"hour": 1, "minute": 25}
